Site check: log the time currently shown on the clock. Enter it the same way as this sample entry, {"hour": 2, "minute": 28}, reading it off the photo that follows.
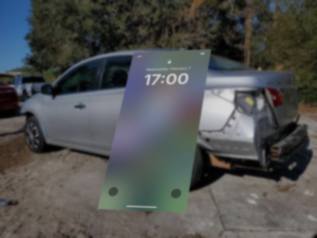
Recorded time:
{"hour": 17, "minute": 0}
